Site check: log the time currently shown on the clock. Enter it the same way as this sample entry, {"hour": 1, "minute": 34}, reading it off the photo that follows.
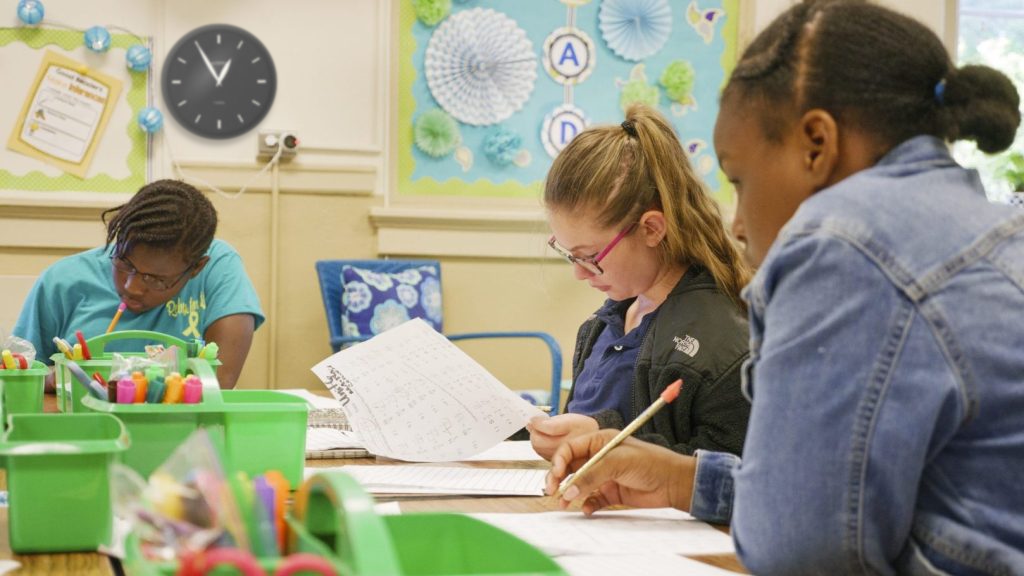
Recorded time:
{"hour": 12, "minute": 55}
